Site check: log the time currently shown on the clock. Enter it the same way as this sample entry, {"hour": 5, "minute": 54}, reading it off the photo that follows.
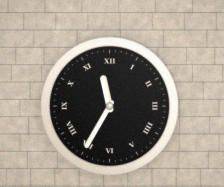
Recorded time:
{"hour": 11, "minute": 35}
